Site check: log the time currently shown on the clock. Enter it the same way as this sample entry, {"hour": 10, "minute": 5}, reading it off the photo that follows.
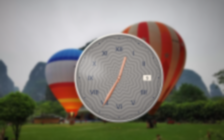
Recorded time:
{"hour": 12, "minute": 35}
